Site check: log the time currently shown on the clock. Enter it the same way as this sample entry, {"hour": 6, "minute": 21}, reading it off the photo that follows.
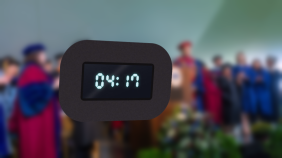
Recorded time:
{"hour": 4, "minute": 17}
